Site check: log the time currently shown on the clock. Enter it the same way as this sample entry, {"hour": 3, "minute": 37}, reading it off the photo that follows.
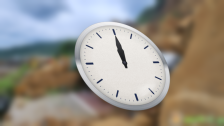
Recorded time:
{"hour": 12, "minute": 0}
